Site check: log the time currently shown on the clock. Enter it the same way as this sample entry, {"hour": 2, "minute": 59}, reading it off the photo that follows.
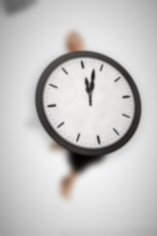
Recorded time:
{"hour": 12, "minute": 3}
